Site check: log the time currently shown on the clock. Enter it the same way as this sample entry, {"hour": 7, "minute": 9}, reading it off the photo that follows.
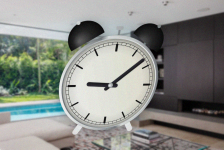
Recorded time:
{"hour": 9, "minute": 8}
